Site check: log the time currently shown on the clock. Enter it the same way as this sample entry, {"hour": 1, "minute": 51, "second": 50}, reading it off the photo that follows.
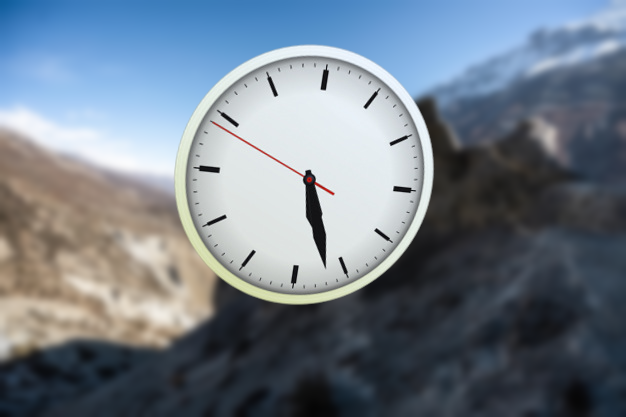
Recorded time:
{"hour": 5, "minute": 26, "second": 49}
